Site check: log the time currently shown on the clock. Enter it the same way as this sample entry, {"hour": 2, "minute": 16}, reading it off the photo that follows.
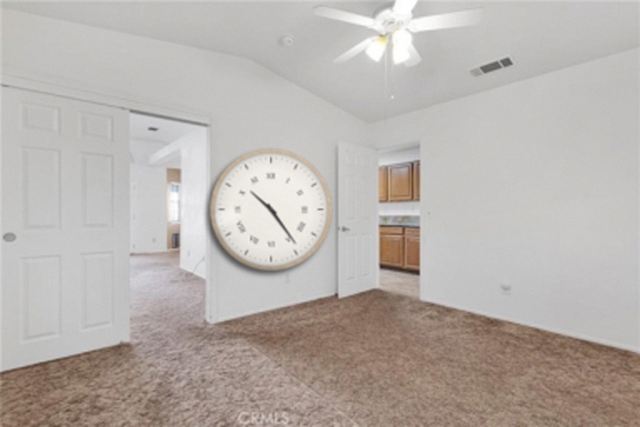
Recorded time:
{"hour": 10, "minute": 24}
